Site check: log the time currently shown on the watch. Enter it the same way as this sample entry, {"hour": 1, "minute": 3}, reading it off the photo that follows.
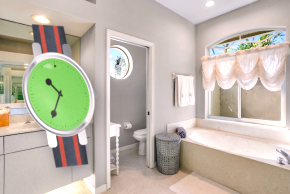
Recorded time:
{"hour": 10, "minute": 35}
